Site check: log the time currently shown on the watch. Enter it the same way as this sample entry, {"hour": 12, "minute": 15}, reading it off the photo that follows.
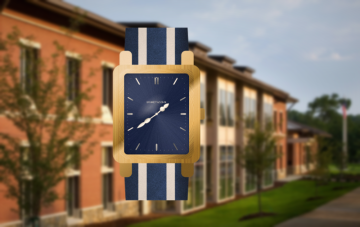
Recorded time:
{"hour": 1, "minute": 39}
